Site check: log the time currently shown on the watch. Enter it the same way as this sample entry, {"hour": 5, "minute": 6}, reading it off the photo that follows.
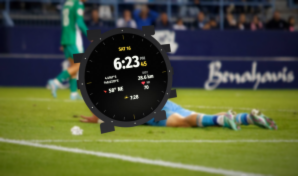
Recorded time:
{"hour": 6, "minute": 23}
